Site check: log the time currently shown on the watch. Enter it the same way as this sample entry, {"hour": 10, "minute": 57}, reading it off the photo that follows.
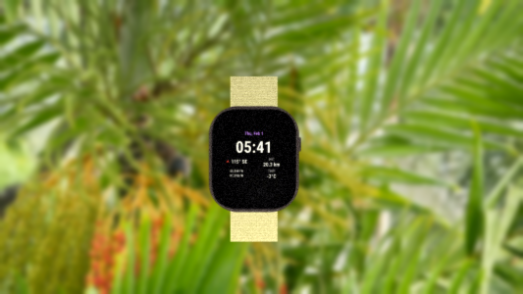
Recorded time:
{"hour": 5, "minute": 41}
